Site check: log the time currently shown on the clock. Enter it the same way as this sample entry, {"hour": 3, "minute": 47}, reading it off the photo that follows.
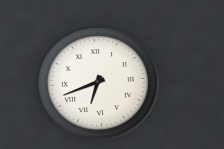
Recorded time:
{"hour": 6, "minute": 42}
